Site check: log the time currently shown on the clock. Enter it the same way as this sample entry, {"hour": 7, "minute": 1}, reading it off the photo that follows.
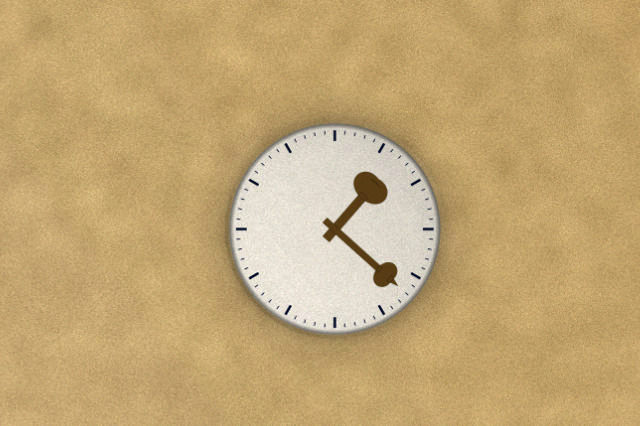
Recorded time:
{"hour": 1, "minute": 22}
